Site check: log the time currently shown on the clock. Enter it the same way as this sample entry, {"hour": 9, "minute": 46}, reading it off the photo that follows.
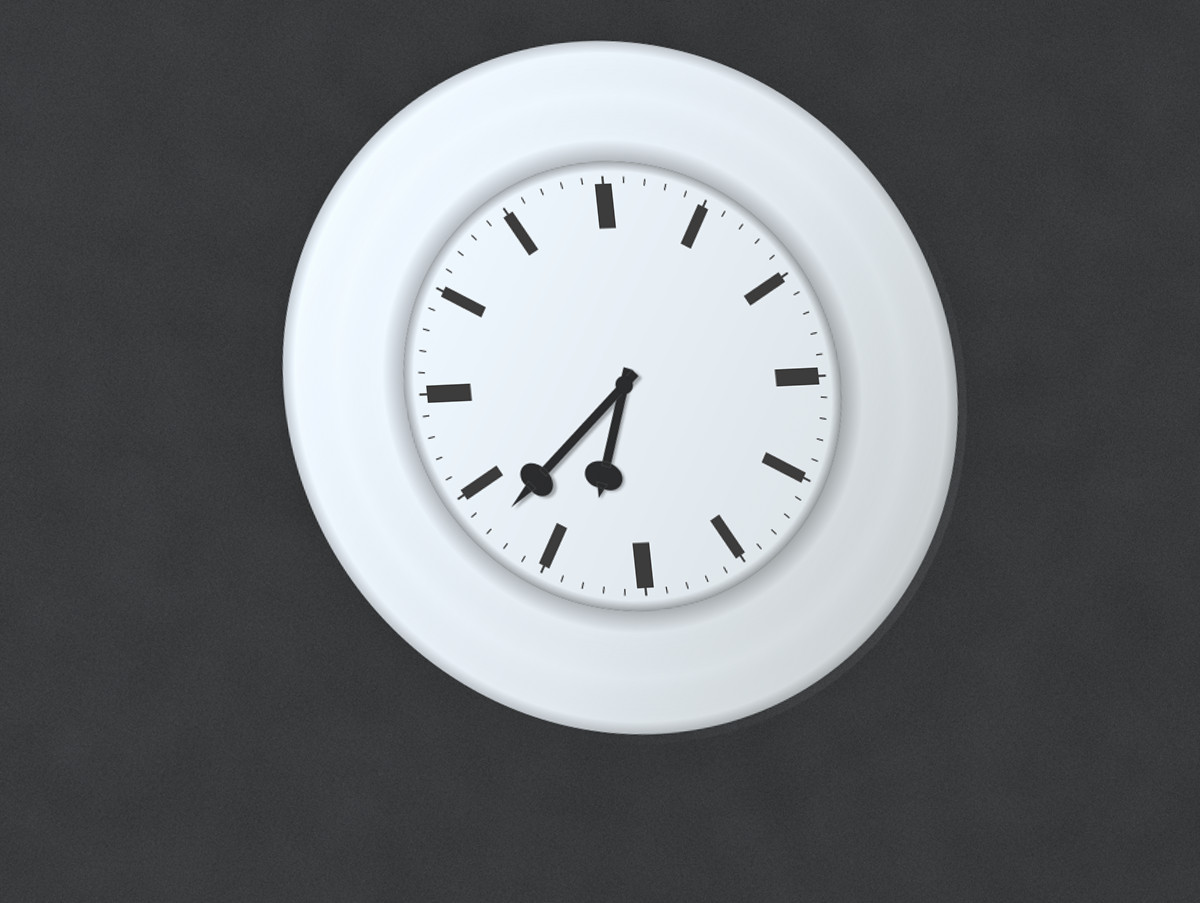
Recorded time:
{"hour": 6, "minute": 38}
